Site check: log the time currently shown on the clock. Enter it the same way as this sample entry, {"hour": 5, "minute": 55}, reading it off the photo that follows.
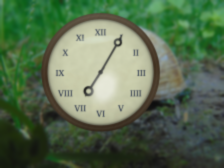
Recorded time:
{"hour": 7, "minute": 5}
